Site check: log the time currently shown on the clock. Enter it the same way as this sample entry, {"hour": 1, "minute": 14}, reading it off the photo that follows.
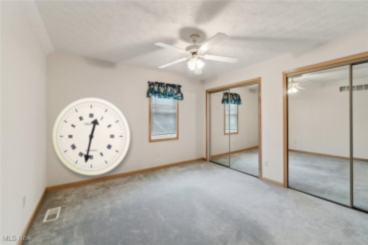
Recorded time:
{"hour": 12, "minute": 32}
